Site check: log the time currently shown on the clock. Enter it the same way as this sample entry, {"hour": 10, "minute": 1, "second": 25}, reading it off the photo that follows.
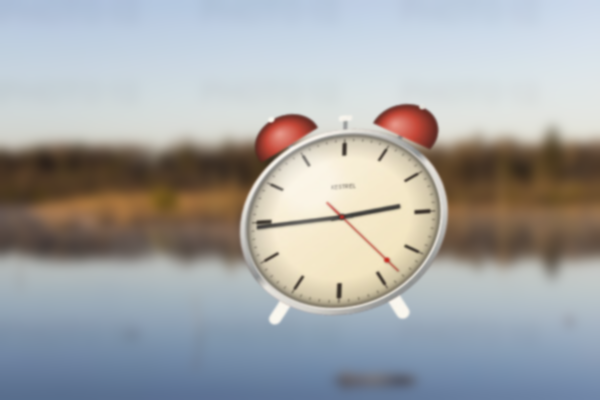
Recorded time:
{"hour": 2, "minute": 44, "second": 23}
